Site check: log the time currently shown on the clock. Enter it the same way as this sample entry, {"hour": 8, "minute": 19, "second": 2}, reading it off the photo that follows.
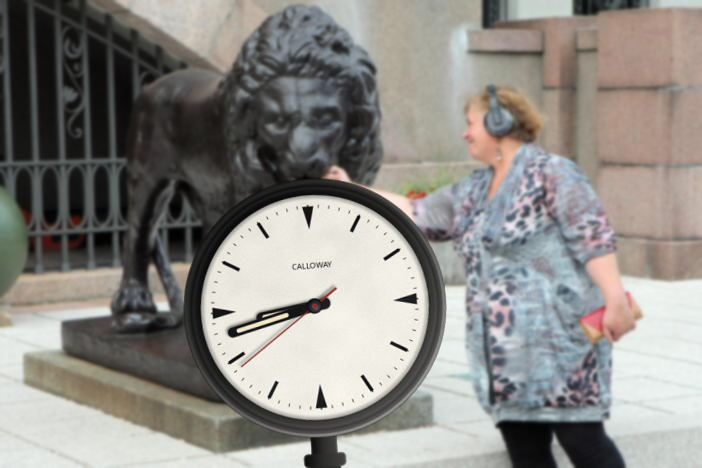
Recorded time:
{"hour": 8, "minute": 42, "second": 39}
